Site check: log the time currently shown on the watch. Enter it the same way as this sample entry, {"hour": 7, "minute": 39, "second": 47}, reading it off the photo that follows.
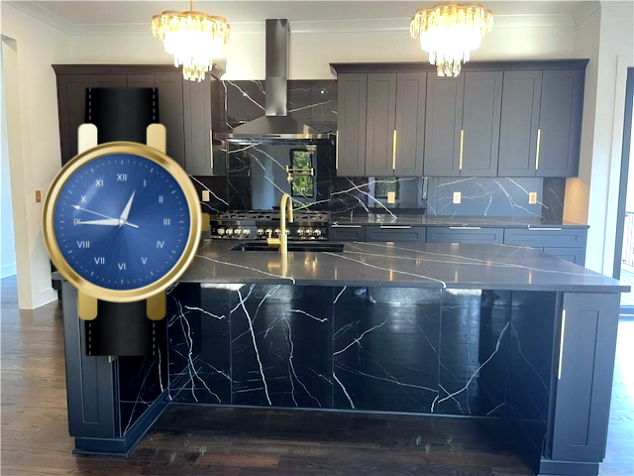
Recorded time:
{"hour": 12, "minute": 44, "second": 48}
